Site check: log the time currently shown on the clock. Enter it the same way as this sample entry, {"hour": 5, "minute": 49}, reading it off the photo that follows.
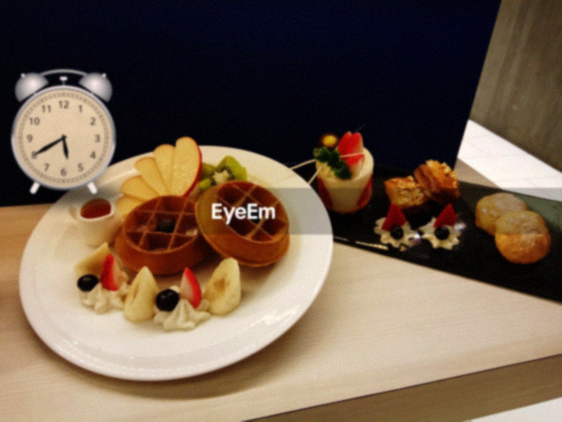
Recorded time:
{"hour": 5, "minute": 40}
